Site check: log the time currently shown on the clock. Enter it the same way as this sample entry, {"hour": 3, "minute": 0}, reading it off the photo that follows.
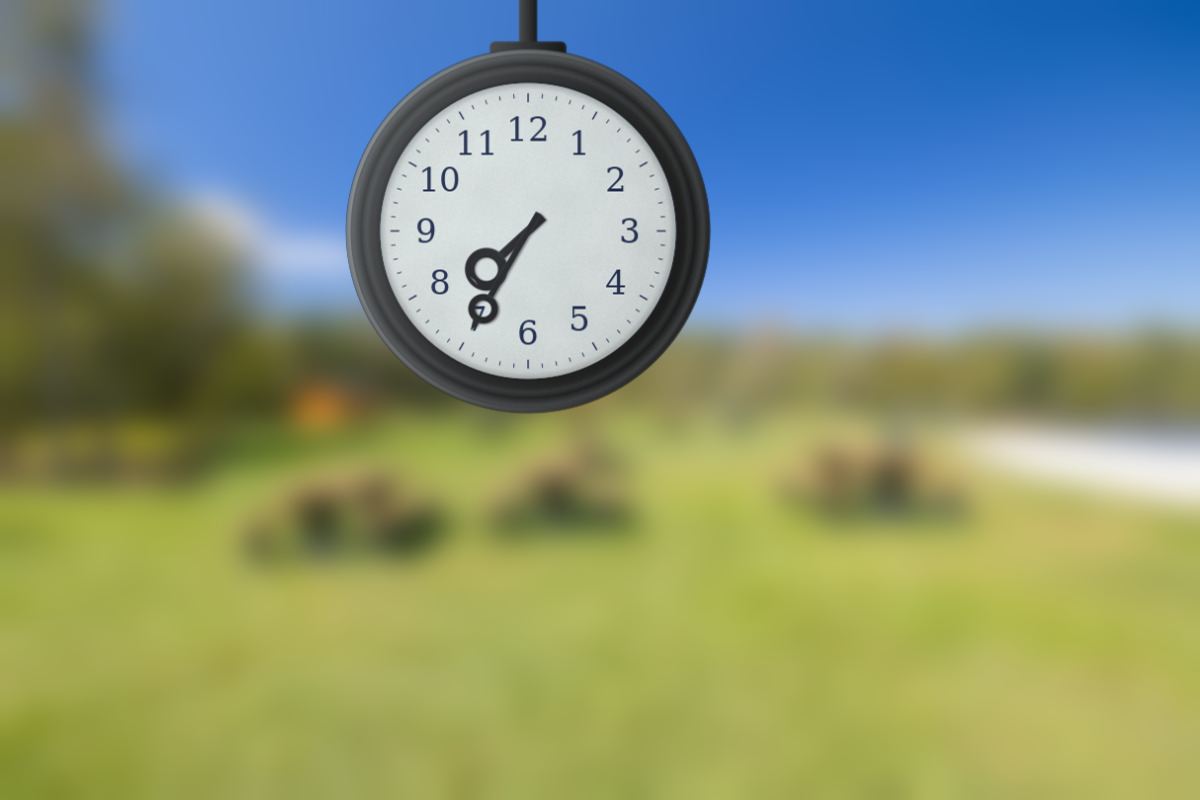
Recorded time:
{"hour": 7, "minute": 35}
